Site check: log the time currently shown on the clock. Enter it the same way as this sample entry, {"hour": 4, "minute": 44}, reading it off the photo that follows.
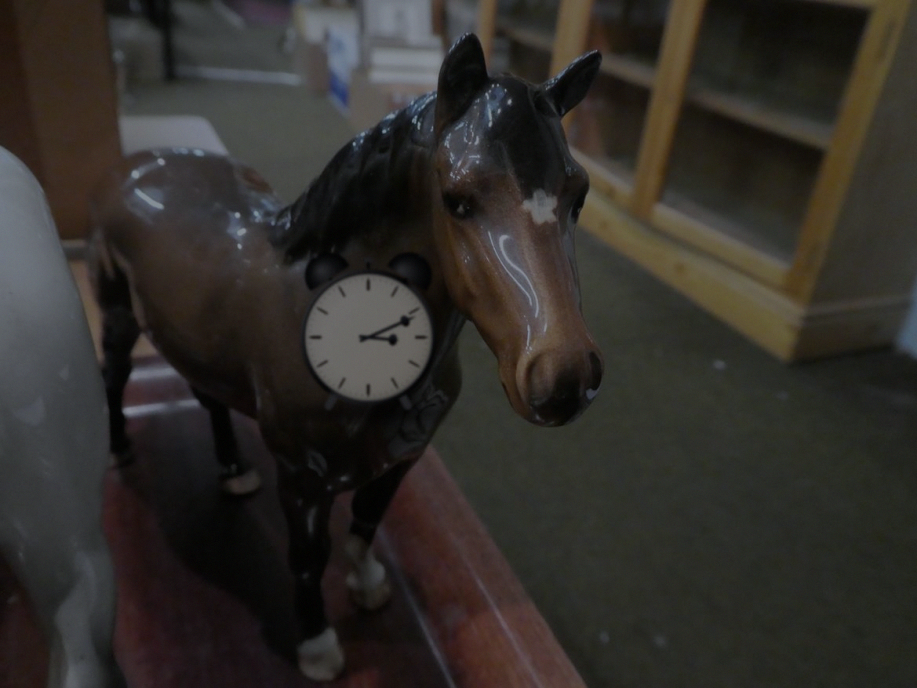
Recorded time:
{"hour": 3, "minute": 11}
